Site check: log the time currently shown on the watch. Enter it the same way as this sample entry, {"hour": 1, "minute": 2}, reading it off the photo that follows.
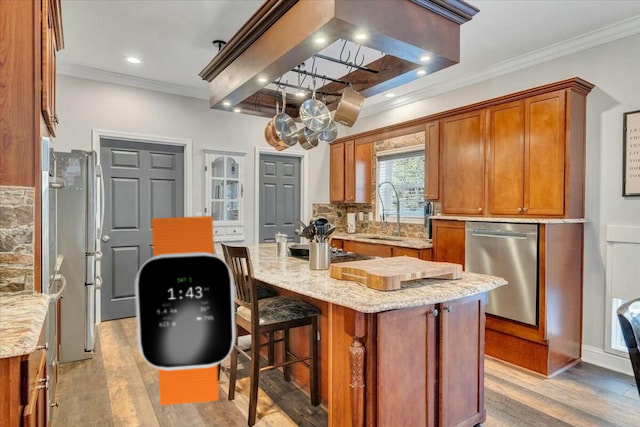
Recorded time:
{"hour": 1, "minute": 43}
